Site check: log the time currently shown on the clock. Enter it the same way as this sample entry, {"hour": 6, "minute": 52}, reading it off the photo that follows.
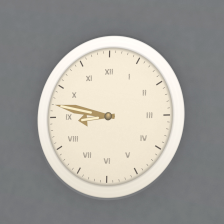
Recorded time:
{"hour": 8, "minute": 47}
